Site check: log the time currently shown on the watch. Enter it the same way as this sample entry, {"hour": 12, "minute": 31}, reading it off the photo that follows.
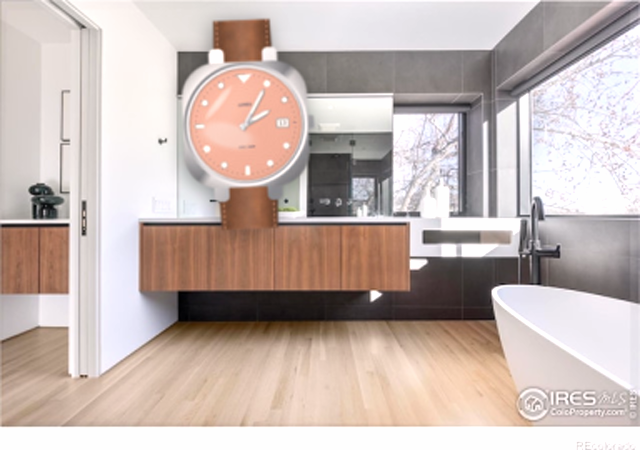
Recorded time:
{"hour": 2, "minute": 5}
